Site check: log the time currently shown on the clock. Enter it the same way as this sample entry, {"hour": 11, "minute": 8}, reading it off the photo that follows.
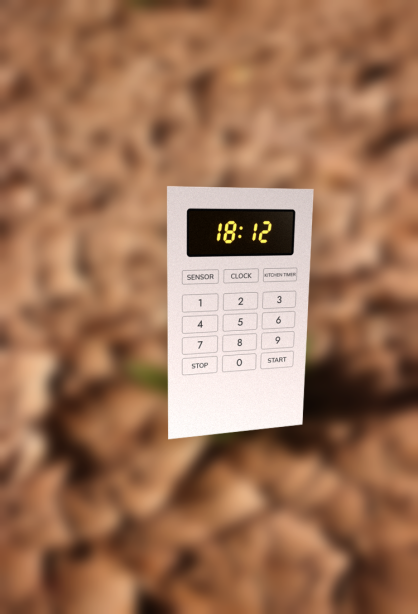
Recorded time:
{"hour": 18, "minute": 12}
